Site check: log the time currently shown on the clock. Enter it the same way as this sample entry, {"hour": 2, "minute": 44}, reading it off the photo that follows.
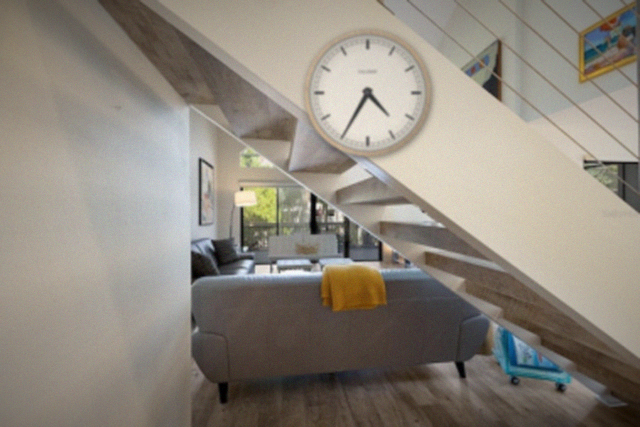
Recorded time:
{"hour": 4, "minute": 35}
